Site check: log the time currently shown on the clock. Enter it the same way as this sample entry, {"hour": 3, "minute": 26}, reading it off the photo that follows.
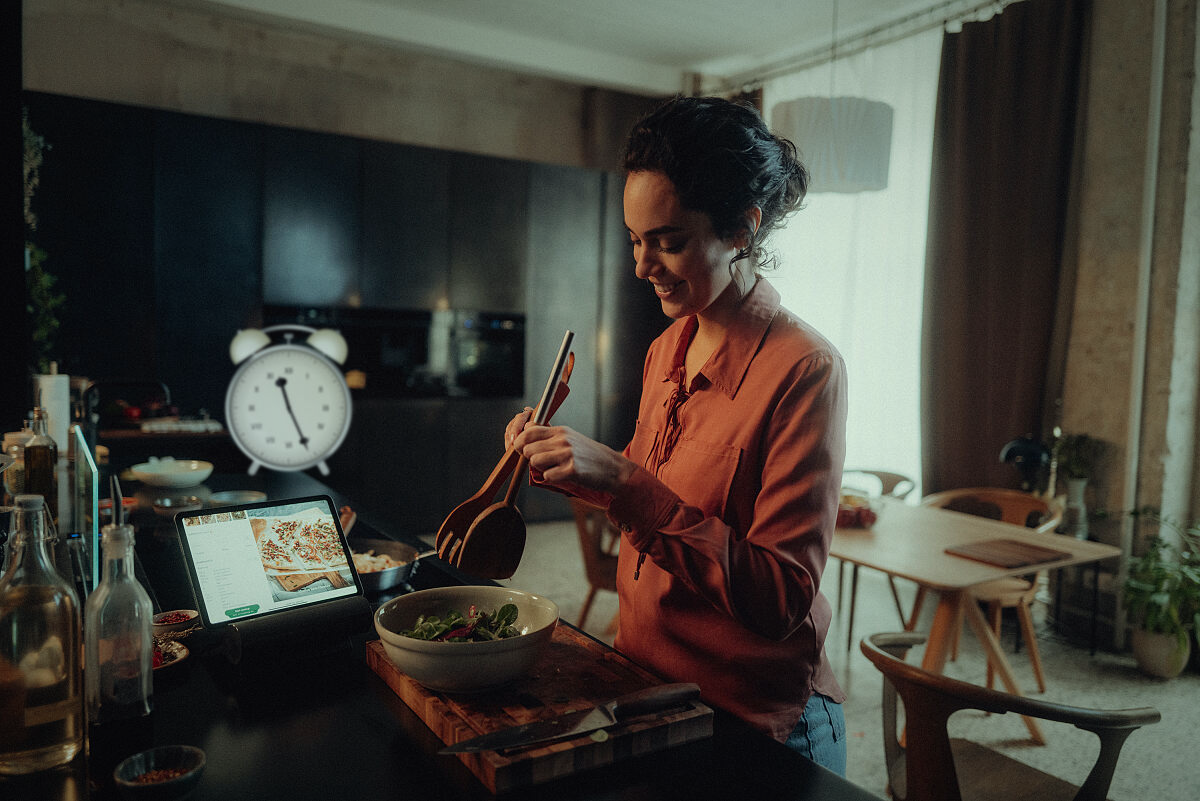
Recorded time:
{"hour": 11, "minute": 26}
